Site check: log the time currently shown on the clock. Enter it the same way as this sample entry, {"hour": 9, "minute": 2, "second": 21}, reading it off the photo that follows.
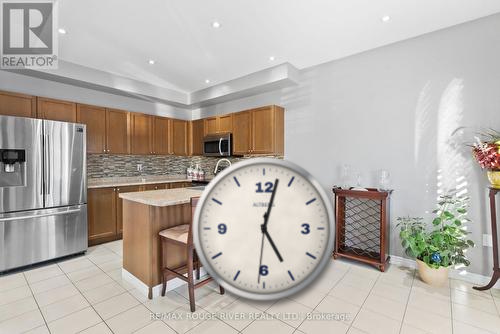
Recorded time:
{"hour": 5, "minute": 2, "second": 31}
